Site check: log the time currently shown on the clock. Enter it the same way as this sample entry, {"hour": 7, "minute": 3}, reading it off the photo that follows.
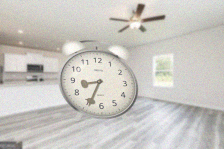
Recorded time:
{"hour": 8, "minute": 34}
